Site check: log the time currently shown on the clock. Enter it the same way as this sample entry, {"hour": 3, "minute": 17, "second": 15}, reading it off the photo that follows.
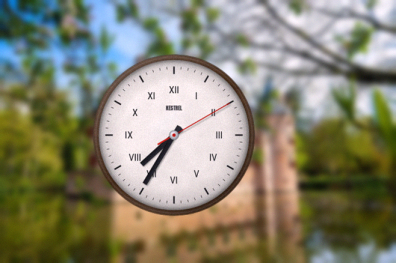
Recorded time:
{"hour": 7, "minute": 35, "second": 10}
